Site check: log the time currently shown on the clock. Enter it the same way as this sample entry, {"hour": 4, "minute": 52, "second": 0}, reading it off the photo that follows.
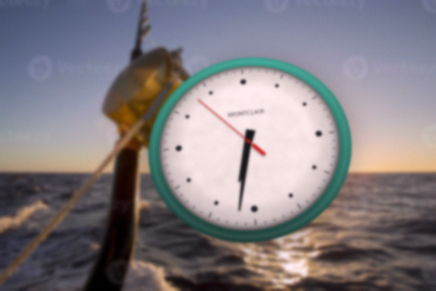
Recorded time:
{"hour": 6, "minute": 31, "second": 53}
